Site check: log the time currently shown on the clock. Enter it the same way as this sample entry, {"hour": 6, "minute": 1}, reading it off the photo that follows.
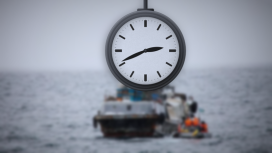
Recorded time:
{"hour": 2, "minute": 41}
